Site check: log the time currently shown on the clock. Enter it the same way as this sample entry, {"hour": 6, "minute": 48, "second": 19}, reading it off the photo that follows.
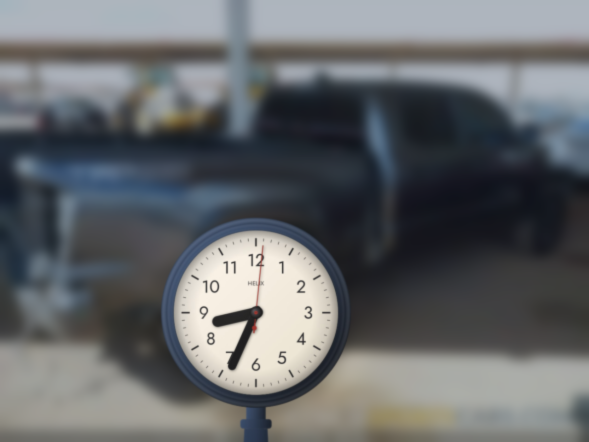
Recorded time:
{"hour": 8, "minute": 34, "second": 1}
